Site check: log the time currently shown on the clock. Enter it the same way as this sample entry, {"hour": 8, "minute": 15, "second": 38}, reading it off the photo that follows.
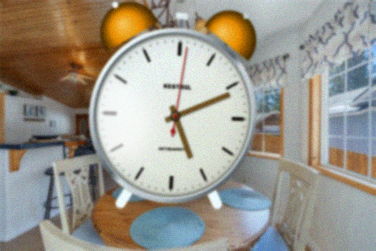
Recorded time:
{"hour": 5, "minute": 11, "second": 1}
